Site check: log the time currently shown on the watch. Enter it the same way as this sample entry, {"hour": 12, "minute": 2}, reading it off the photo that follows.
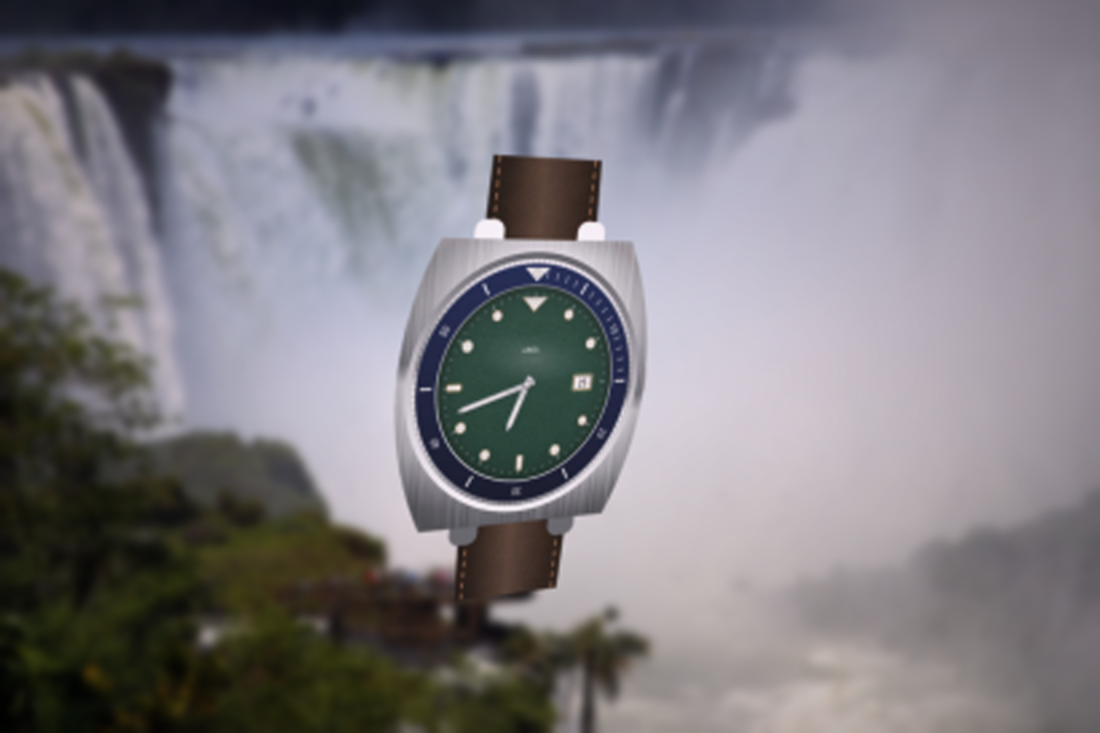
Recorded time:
{"hour": 6, "minute": 42}
